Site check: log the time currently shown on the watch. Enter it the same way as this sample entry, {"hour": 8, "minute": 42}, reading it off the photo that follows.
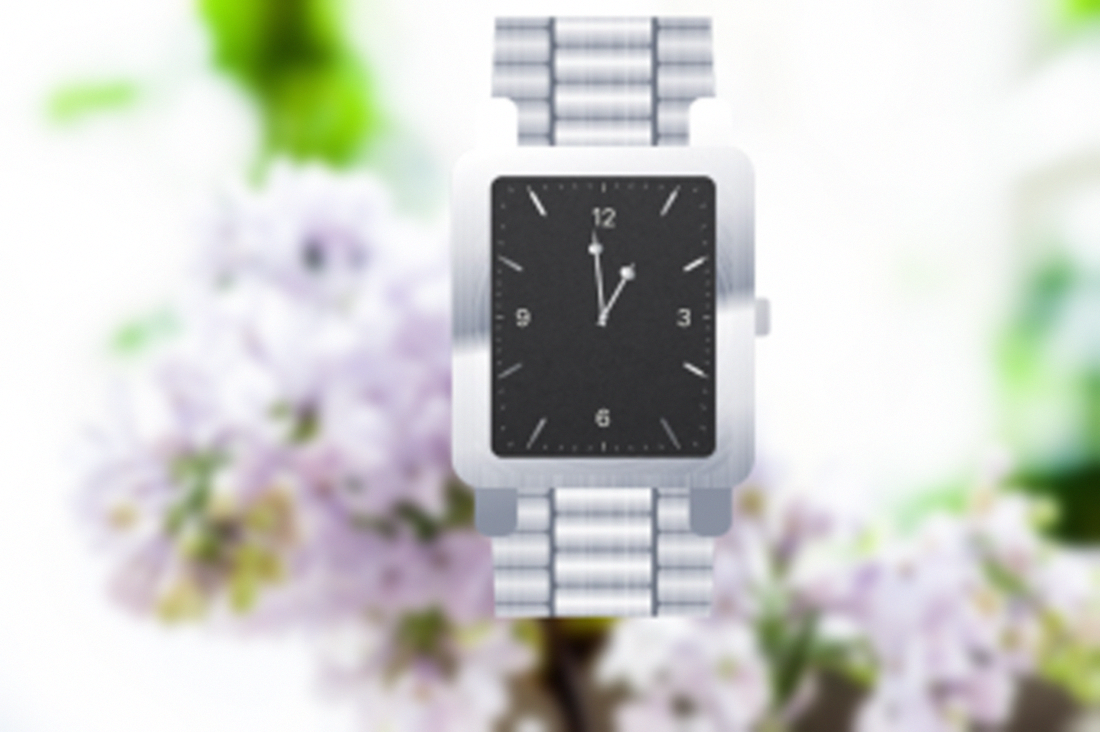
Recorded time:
{"hour": 12, "minute": 59}
